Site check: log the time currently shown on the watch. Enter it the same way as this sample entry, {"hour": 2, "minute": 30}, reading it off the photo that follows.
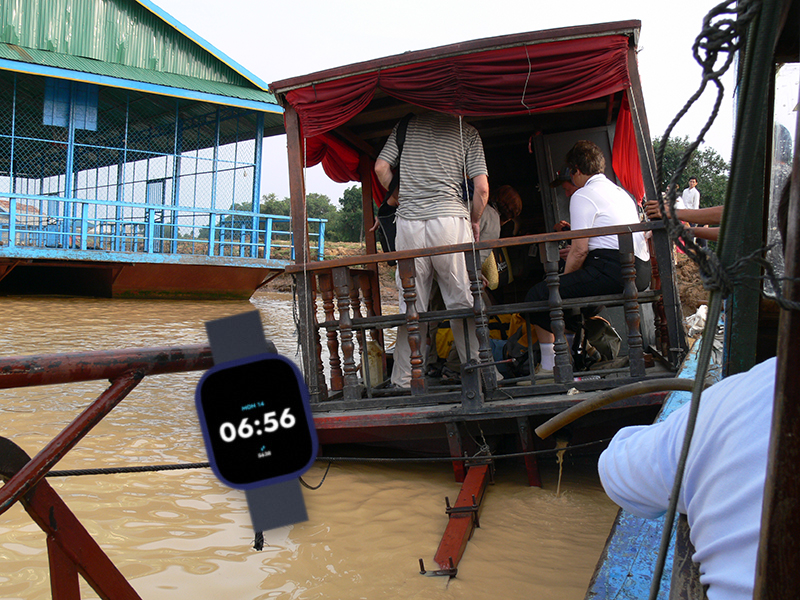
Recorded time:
{"hour": 6, "minute": 56}
